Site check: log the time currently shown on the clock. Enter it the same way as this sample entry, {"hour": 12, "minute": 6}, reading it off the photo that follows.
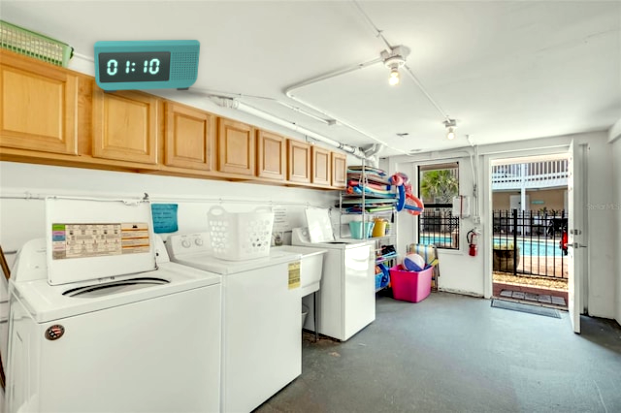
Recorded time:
{"hour": 1, "minute": 10}
